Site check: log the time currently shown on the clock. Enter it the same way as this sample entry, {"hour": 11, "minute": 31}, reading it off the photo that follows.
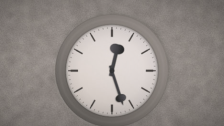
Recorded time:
{"hour": 12, "minute": 27}
